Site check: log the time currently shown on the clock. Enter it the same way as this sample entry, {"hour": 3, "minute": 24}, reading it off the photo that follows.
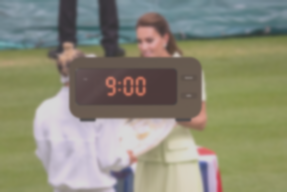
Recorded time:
{"hour": 9, "minute": 0}
